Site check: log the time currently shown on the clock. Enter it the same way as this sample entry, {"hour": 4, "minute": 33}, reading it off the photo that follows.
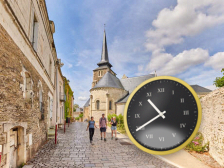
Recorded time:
{"hour": 10, "minute": 40}
